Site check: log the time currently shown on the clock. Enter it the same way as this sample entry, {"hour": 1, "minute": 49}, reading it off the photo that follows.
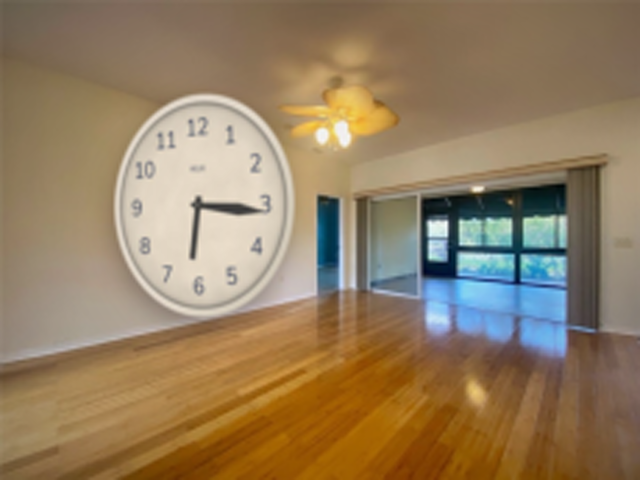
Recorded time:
{"hour": 6, "minute": 16}
